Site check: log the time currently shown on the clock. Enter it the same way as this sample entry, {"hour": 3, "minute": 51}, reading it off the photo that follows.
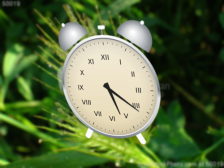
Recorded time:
{"hour": 5, "minute": 21}
